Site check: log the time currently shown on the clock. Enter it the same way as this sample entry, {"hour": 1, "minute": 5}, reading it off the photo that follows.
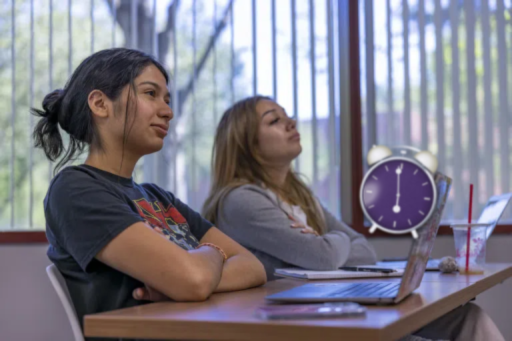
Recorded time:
{"hour": 5, "minute": 59}
